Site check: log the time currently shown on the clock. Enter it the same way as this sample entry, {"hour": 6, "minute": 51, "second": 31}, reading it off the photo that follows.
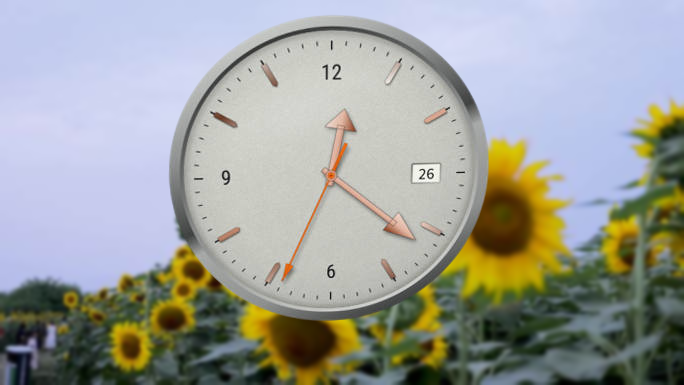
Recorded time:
{"hour": 12, "minute": 21, "second": 34}
